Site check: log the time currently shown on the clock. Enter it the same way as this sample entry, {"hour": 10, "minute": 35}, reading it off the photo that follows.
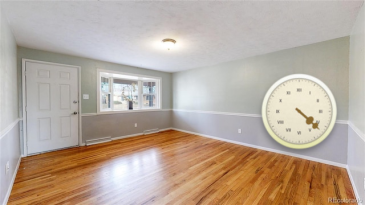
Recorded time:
{"hour": 4, "minute": 22}
